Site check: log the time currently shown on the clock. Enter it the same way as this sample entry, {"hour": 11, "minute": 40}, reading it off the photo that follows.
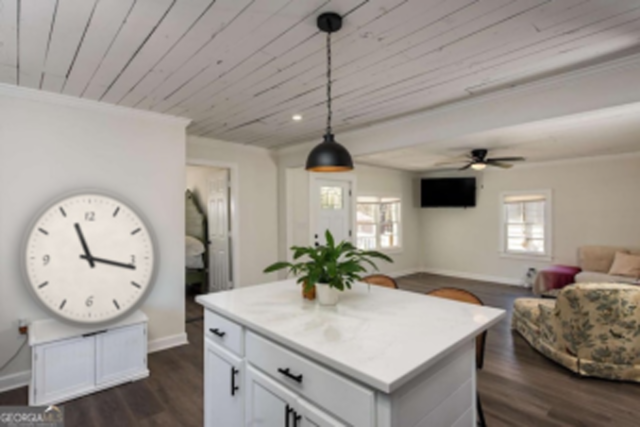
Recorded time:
{"hour": 11, "minute": 17}
